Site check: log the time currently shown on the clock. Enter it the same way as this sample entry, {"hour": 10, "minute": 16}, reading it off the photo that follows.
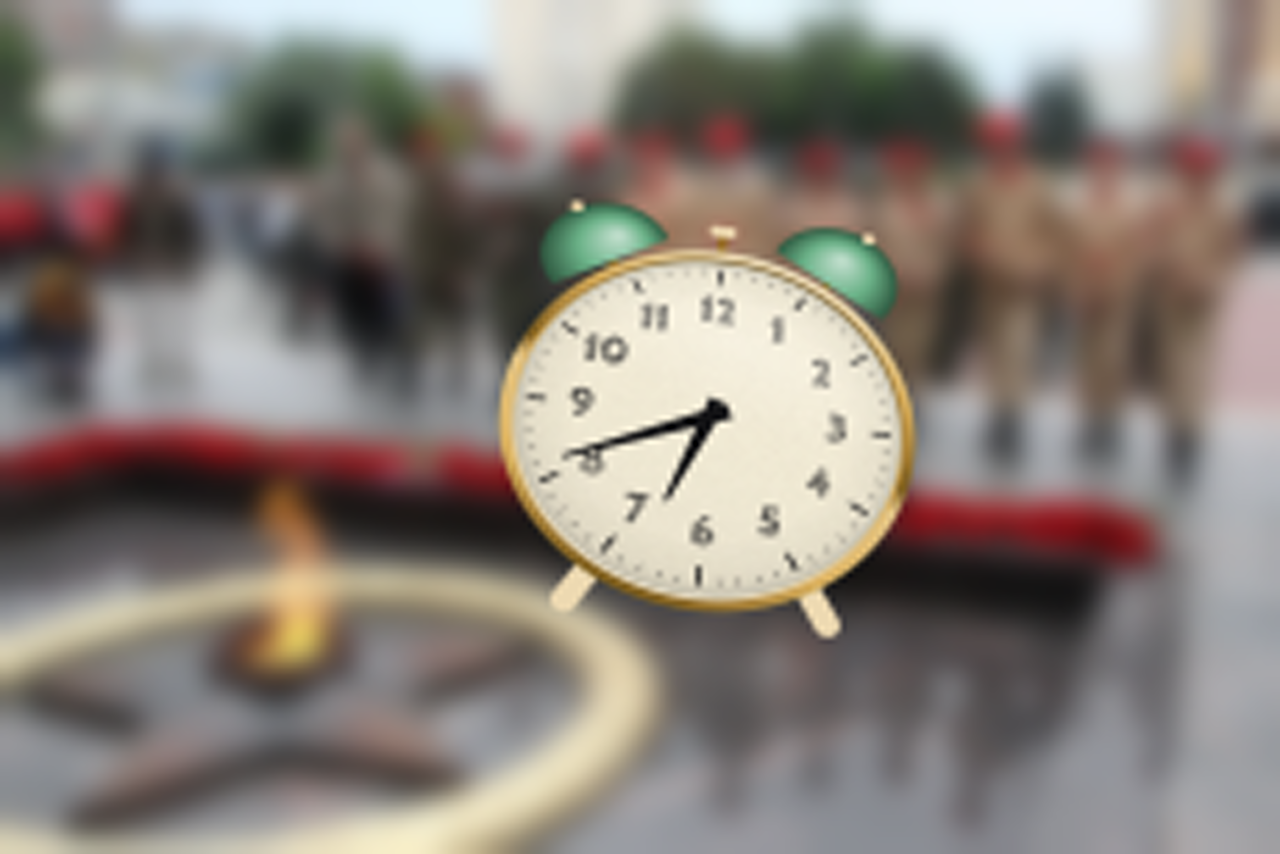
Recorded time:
{"hour": 6, "minute": 41}
